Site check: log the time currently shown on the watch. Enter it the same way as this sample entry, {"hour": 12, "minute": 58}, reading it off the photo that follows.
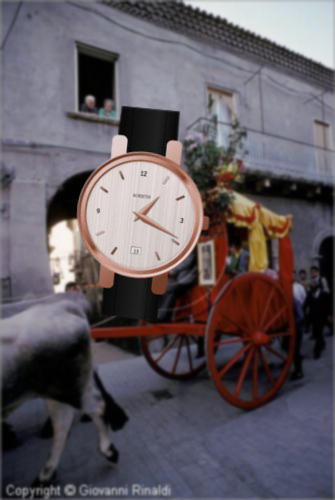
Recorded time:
{"hour": 1, "minute": 19}
